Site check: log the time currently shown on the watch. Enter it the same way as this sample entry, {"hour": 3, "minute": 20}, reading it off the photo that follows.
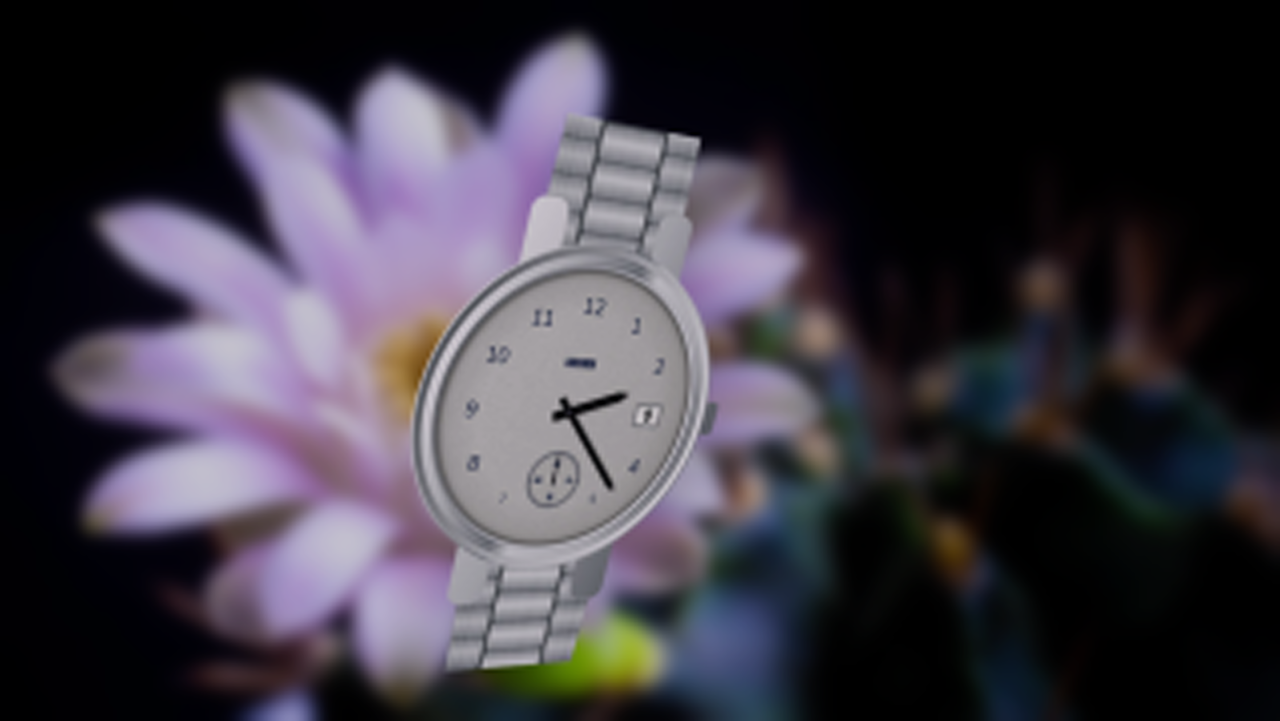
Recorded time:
{"hour": 2, "minute": 23}
